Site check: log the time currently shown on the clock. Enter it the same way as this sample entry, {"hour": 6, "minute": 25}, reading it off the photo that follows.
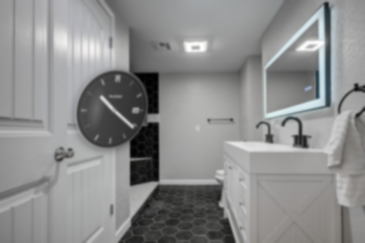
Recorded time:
{"hour": 10, "minute": 21}
